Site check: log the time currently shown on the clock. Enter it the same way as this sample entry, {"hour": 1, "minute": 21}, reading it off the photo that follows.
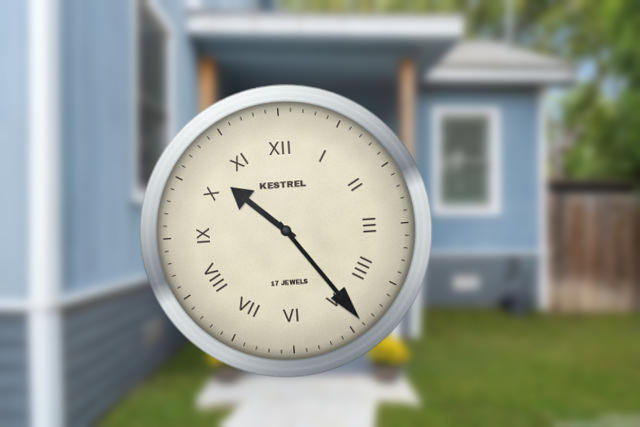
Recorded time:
{"hour": 10, "minute": 24}
